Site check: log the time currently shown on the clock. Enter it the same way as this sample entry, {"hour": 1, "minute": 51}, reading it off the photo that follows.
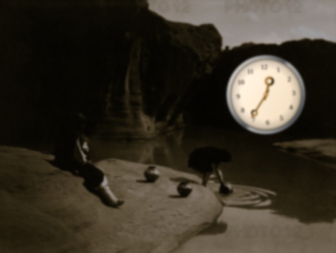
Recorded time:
{"hour": 12, "minute": 36}
